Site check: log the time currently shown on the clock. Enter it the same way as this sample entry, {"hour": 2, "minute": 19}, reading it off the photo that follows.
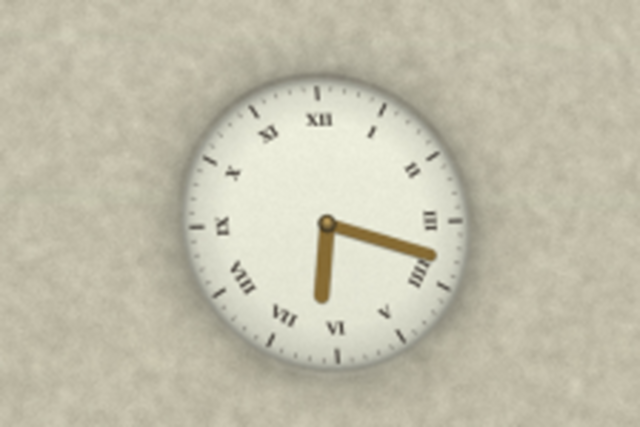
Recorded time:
{"hour": 6, "minute": 18}
